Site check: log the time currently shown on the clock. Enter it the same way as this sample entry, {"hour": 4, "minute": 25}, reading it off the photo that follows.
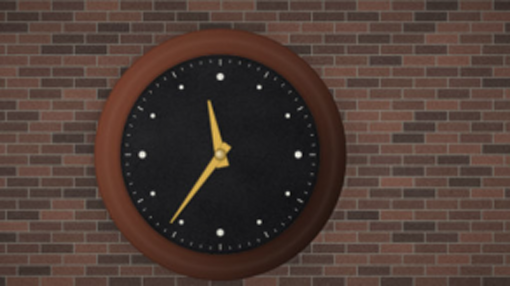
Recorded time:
{"hour": 11, "minute": 36}
